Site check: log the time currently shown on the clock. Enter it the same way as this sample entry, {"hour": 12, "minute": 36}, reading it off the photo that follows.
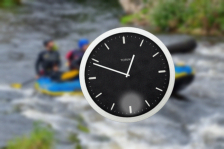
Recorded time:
{"hour": 12, "minute": 49}
